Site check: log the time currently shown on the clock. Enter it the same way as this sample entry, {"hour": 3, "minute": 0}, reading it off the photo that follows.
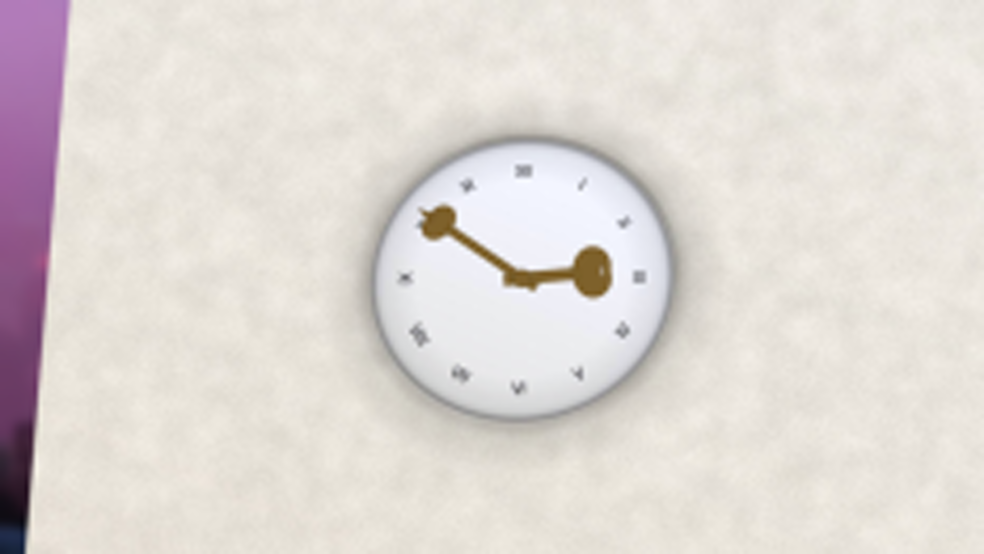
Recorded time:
{"hour": 2, "minute": 51}
